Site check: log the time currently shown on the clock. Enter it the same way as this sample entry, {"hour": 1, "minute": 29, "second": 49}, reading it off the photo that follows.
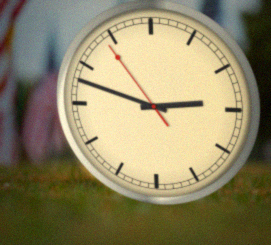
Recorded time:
{"hour": 2, "minute": 47, "second": 54}
